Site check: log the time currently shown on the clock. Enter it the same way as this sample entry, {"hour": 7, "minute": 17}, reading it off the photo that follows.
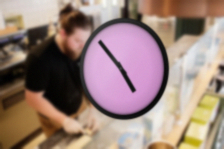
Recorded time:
{"hour": 4, "minute": 53}
